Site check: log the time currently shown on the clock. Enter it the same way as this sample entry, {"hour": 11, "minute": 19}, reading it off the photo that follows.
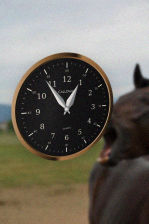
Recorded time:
{"hour": 12, "minute": 54}
